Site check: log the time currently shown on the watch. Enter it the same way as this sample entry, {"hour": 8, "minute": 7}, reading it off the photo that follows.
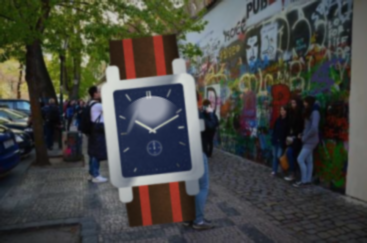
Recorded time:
{"hour": 10, "minute": 11}
